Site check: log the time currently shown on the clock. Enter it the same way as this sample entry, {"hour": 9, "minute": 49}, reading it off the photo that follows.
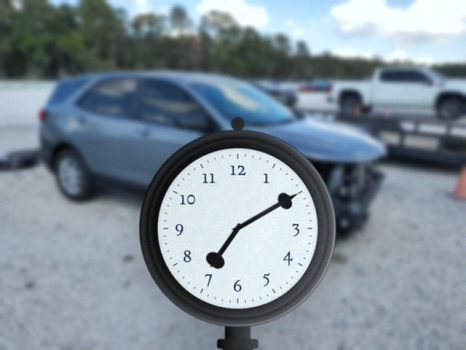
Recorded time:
{"hour": 7, "minute": 10}
